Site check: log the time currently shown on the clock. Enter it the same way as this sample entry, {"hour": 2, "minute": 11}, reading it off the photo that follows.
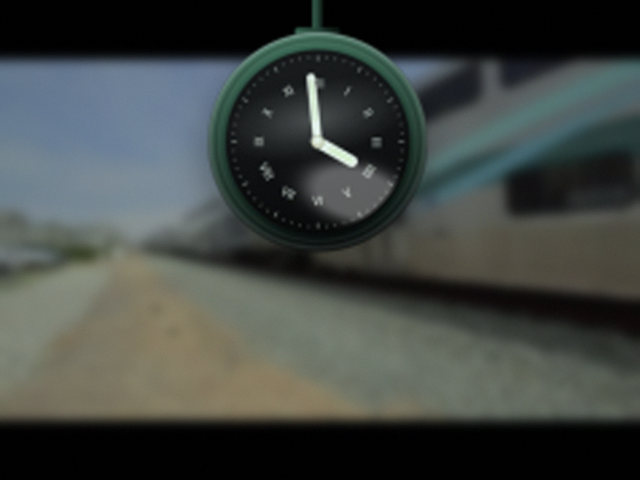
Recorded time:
{"hour": 3, "minute": 59}
